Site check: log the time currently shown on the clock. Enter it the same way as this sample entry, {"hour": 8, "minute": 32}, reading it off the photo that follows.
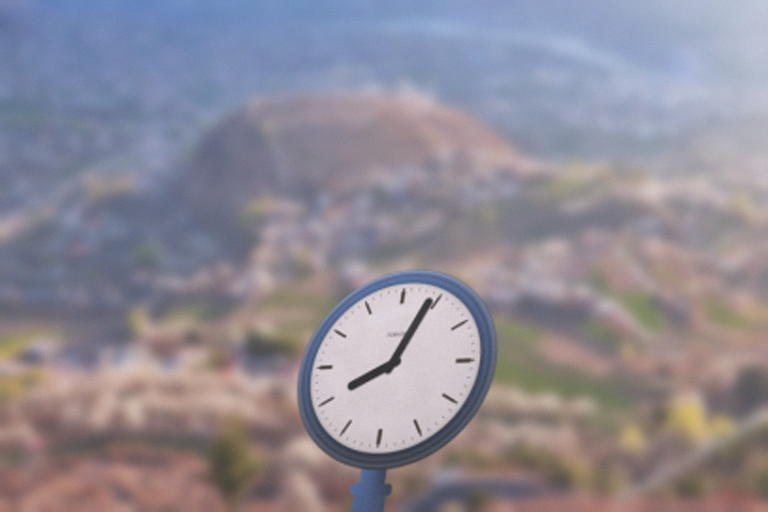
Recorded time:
{"hour": 8, "minute": 4}
